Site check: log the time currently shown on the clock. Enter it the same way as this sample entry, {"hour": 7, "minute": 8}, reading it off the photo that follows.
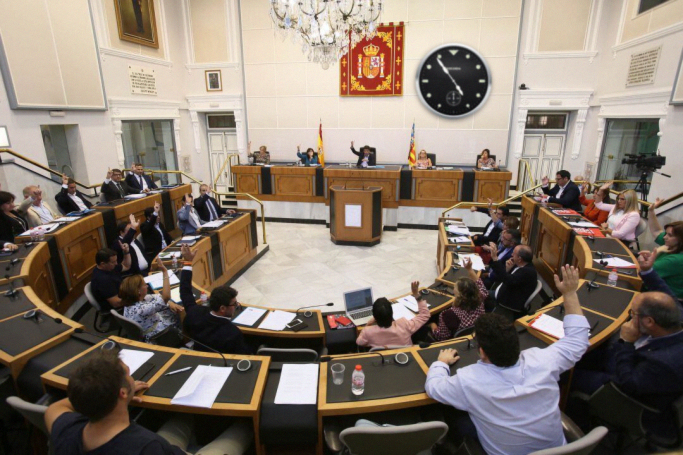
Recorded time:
{"hour": 4, "minute": 54}
